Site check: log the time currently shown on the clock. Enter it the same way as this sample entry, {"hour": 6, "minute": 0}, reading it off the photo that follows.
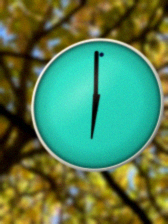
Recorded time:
{"hour": 5, "minute": 59}
